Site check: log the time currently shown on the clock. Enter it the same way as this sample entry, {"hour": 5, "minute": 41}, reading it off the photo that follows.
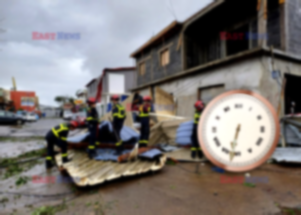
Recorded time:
{"hour": 6, "minute": 32}
